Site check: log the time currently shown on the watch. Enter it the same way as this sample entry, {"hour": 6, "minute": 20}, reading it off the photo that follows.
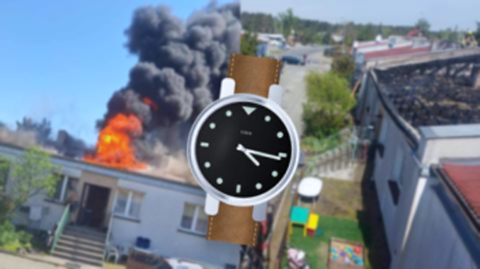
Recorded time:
{"hour": 4, "minute": 16}
